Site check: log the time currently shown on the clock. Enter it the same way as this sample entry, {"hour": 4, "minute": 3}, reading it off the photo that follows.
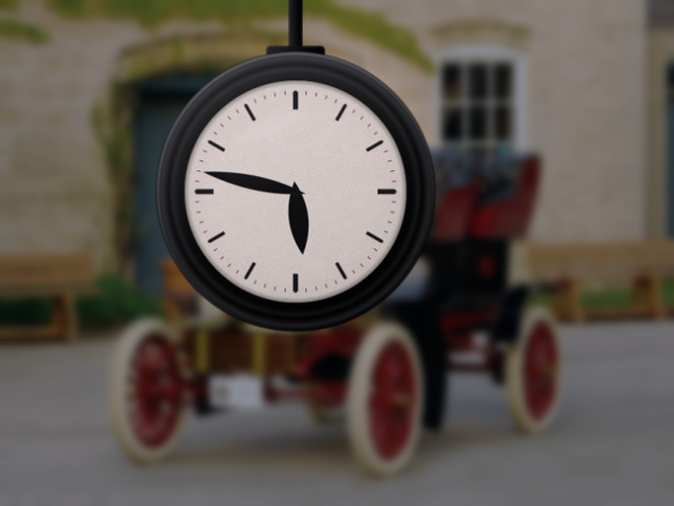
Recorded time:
{"hour": 5, "minute": 47}
